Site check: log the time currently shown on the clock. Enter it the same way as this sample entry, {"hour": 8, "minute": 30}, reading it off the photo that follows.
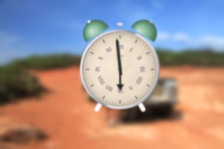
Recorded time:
{"hour": 5, "minute": 59}
